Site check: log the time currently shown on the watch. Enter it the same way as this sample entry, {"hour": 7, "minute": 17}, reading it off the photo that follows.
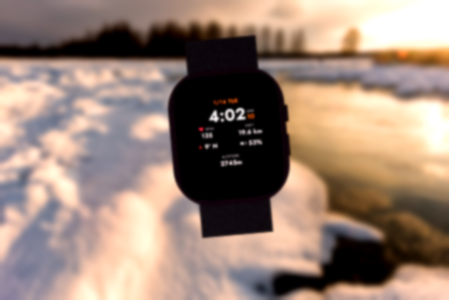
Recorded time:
{"hour": 4, "minute": 2}
